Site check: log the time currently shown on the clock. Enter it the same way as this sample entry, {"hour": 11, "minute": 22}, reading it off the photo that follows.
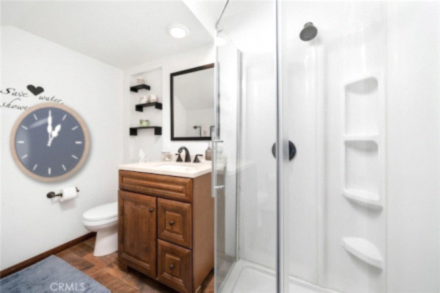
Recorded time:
{"hour": 1, "minute": 0}
